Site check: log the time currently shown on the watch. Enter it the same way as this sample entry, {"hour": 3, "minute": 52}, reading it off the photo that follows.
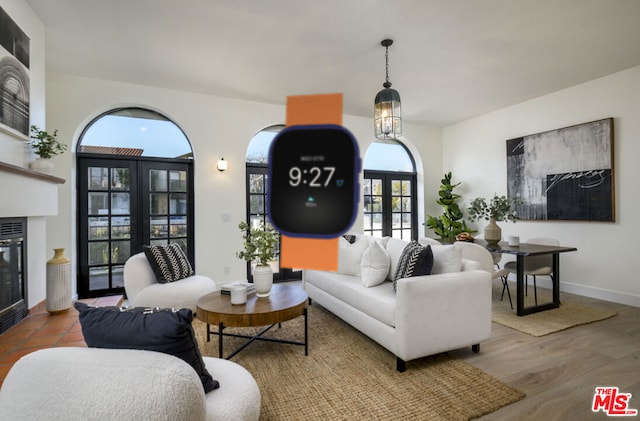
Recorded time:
{"hour": 9, "minute": 27}
